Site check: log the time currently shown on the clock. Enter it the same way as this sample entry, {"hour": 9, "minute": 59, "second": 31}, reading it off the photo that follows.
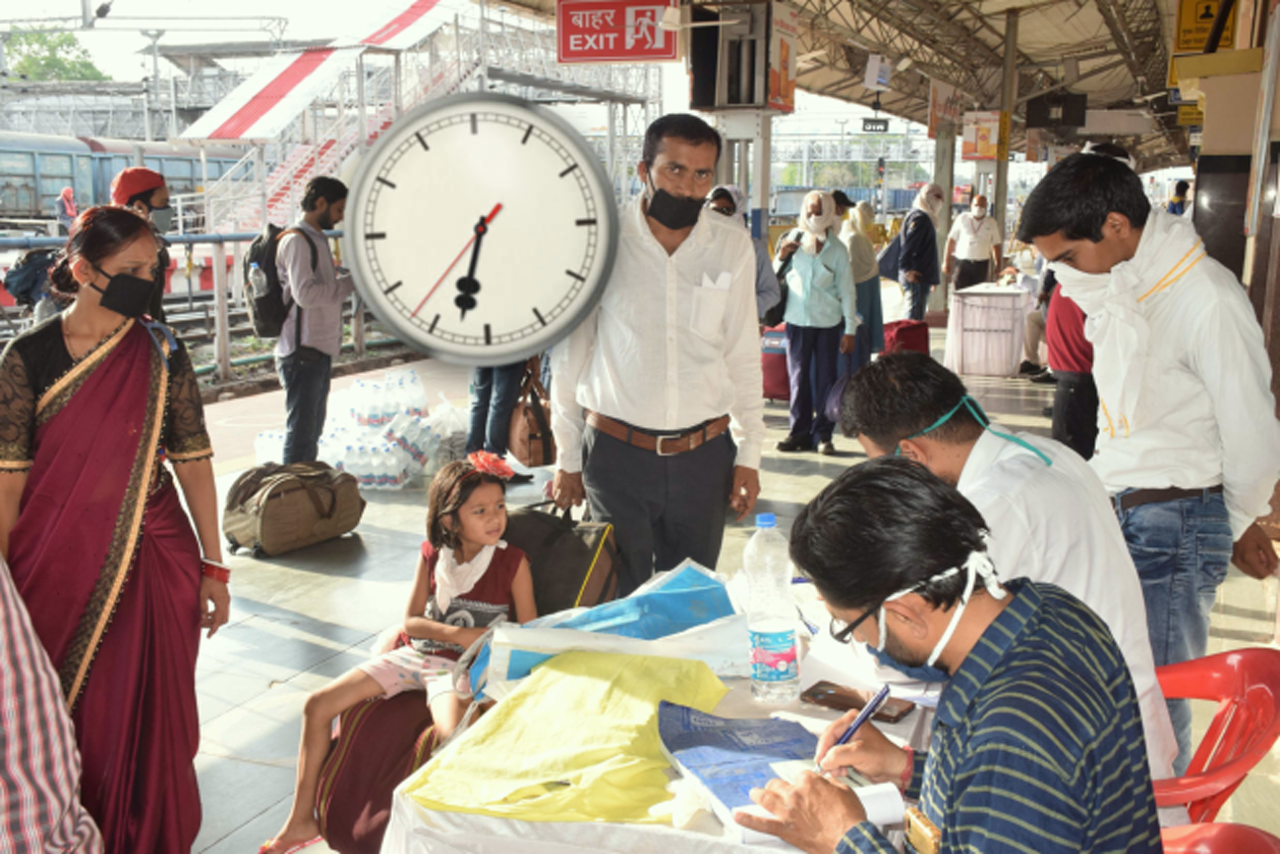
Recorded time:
{"hour": 6, "minute": 32, "second": 37}
